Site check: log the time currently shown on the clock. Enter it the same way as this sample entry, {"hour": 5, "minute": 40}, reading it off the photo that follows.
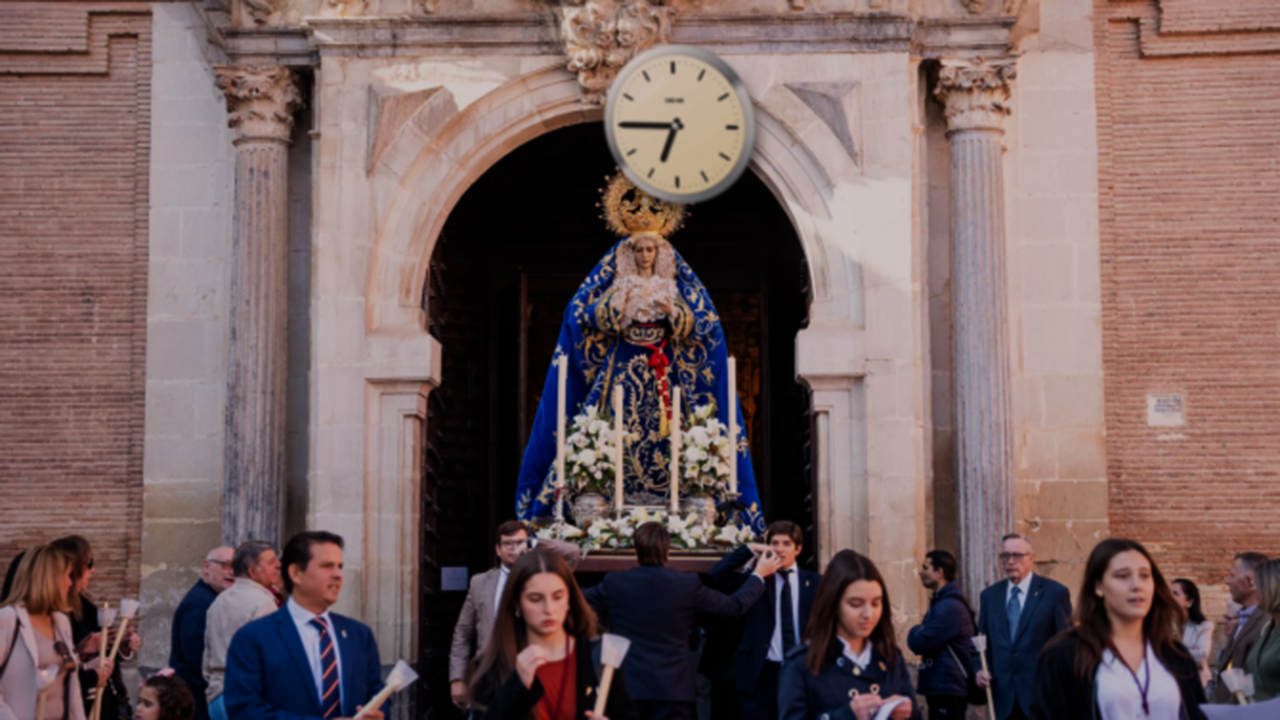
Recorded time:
{"hour": 6, "minute": 45}
